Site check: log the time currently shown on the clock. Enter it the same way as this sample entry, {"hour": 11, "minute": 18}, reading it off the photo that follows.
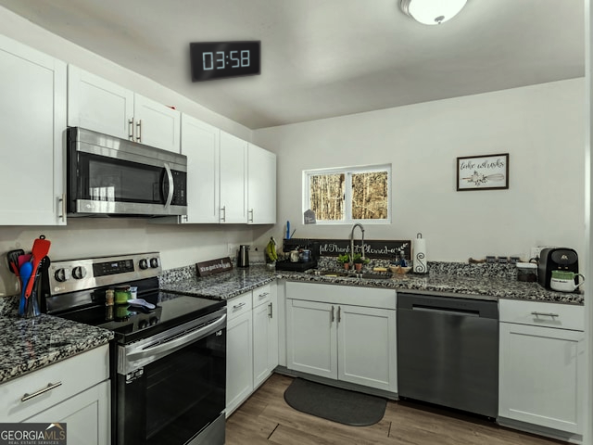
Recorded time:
{"hour": 3, "minute": 58}
